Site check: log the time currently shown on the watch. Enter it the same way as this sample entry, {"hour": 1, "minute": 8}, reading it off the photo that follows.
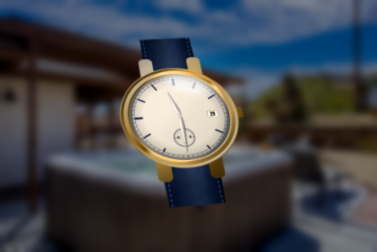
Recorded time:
{"hour": 11, "minute": 30}
